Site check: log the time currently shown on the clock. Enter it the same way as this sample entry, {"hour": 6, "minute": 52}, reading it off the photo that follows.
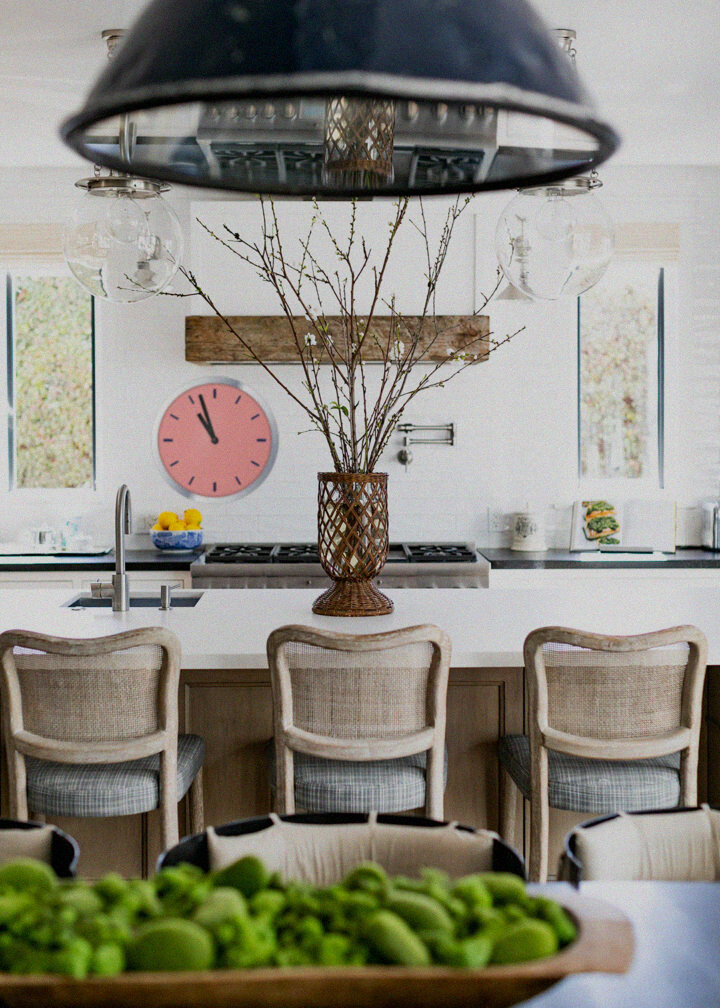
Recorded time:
{"hour": 10, "minute": 57}
